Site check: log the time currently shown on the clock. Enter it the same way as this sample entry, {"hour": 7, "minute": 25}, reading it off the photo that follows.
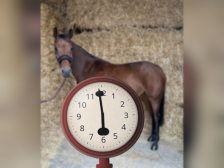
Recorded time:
{"hour": 5, "minute": 59}
